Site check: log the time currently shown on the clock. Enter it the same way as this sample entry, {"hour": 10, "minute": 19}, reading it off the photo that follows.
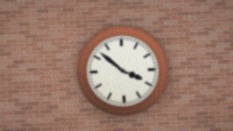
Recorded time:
{"hour": 3, "minute": 52}
